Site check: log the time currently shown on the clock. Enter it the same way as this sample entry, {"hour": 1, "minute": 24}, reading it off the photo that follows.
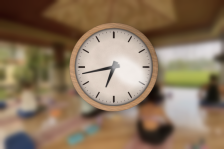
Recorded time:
{"hour": 6, "minute": 43}
